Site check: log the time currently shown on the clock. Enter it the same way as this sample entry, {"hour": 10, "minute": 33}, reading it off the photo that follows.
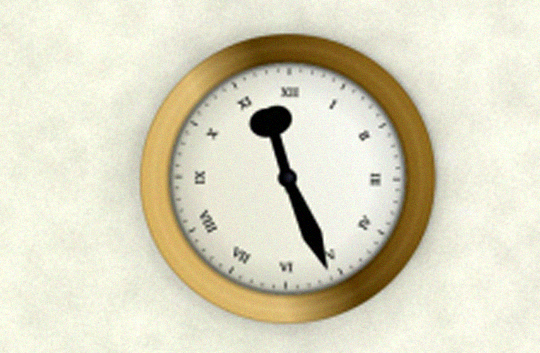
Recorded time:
{"hour": 11, "minute": 26}
